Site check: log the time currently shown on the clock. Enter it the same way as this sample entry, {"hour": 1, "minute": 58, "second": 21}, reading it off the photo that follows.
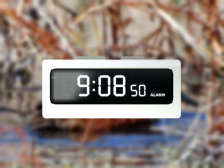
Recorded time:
{"hour": 9, "minute": 8, "second": 50}
